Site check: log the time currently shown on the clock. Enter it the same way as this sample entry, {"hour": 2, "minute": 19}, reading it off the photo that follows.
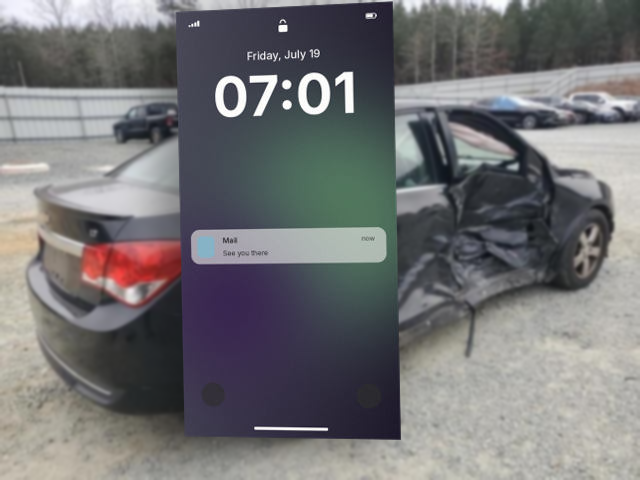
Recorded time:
{"hour": 7, "minute": 1}
